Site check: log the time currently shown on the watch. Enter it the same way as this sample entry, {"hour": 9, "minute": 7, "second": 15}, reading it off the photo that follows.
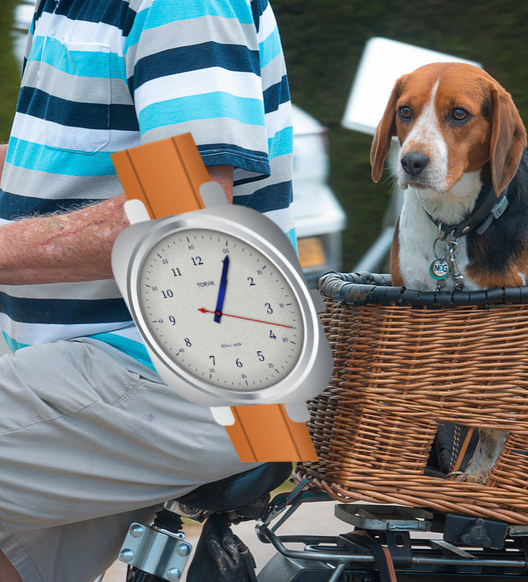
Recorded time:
{"hour": 1, "minute": 5, "second": 18}
